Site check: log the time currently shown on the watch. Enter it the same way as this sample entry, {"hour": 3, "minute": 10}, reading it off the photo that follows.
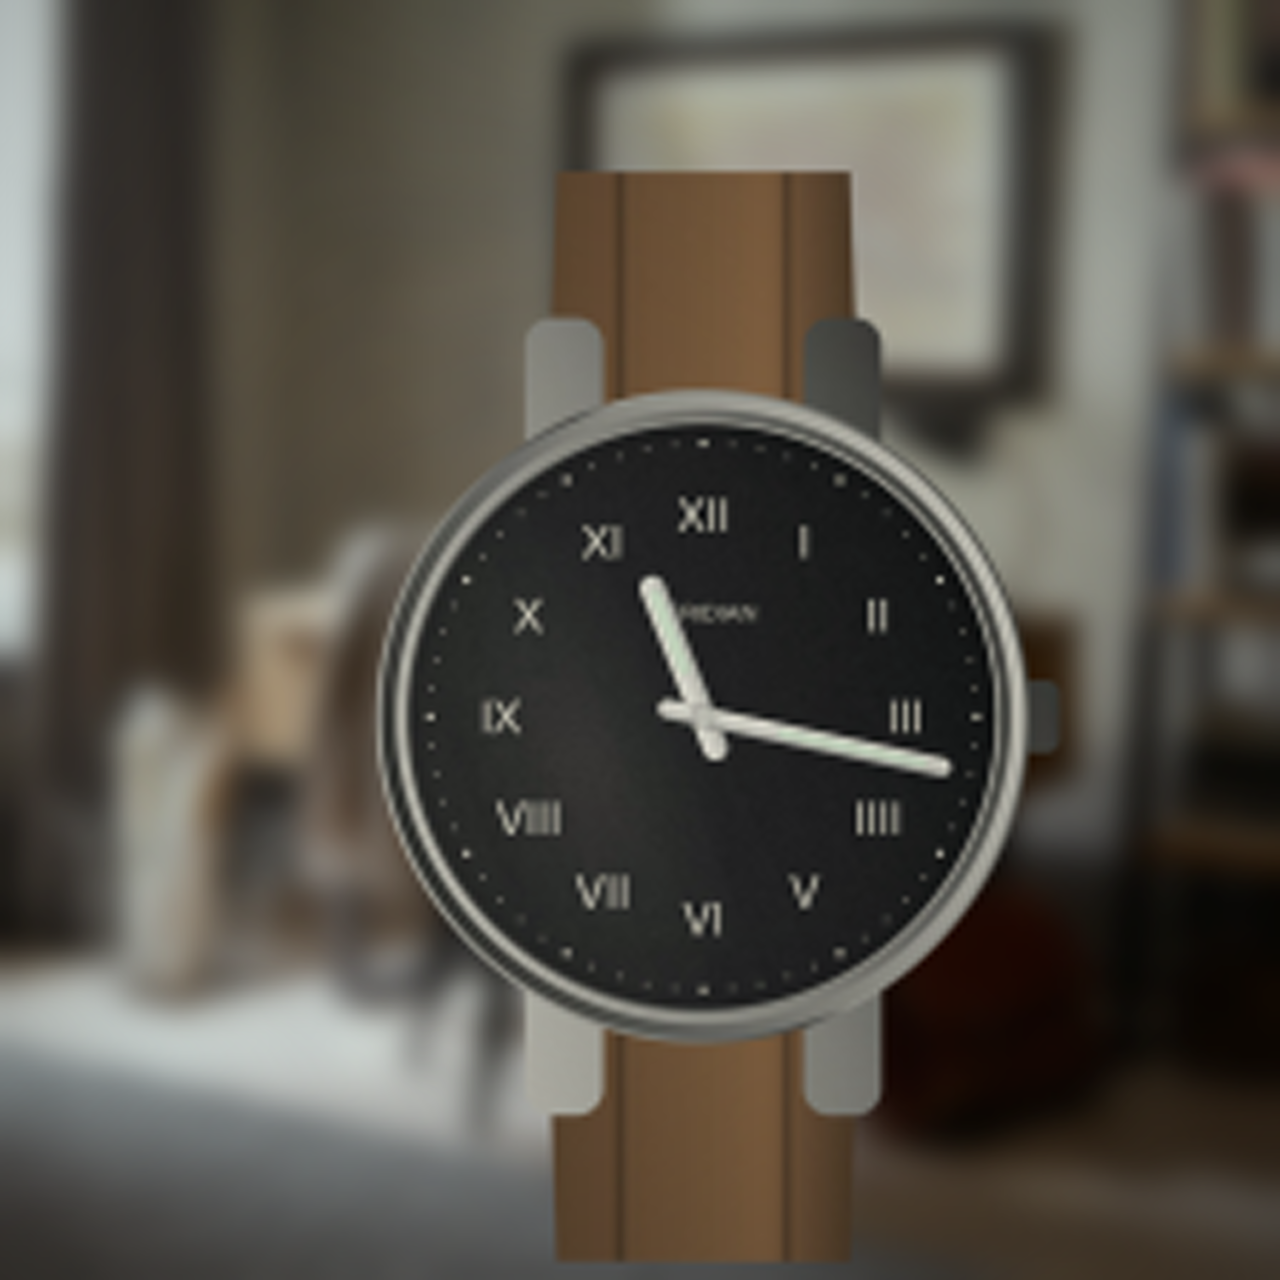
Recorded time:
{"hour": 11, "minute": 17}
